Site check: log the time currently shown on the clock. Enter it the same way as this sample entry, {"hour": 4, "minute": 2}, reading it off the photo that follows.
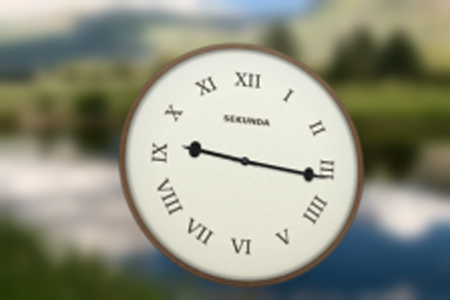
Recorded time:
{"hour": 9, "minute": 16}
